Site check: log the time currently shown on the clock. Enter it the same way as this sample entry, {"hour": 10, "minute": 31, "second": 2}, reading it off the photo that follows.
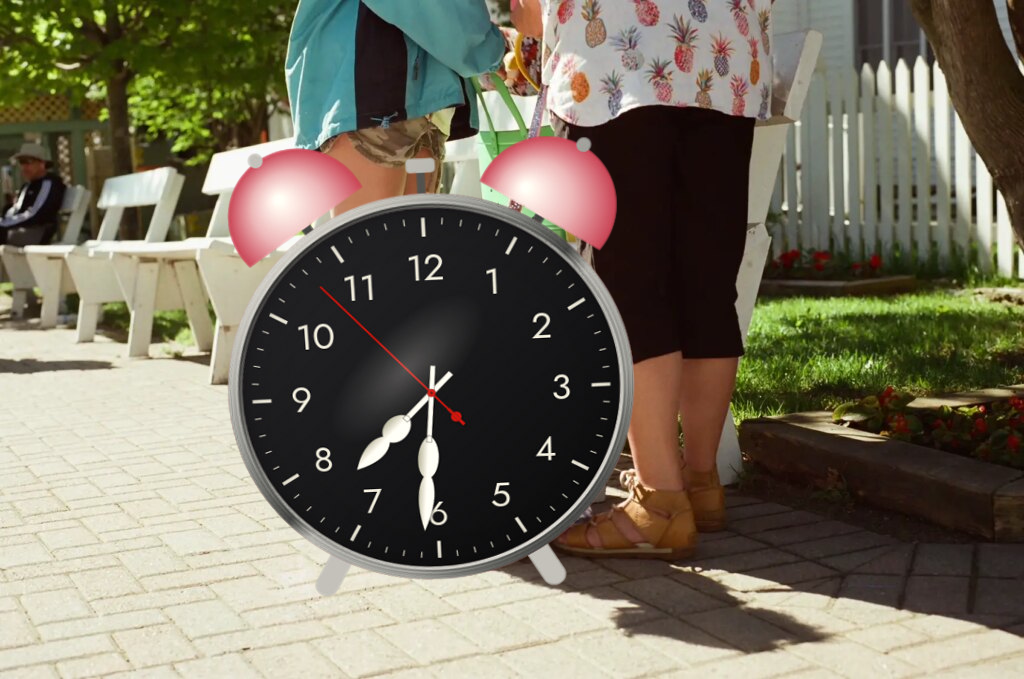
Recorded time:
{"hour": 7, "minute": 30, "second": 53}
